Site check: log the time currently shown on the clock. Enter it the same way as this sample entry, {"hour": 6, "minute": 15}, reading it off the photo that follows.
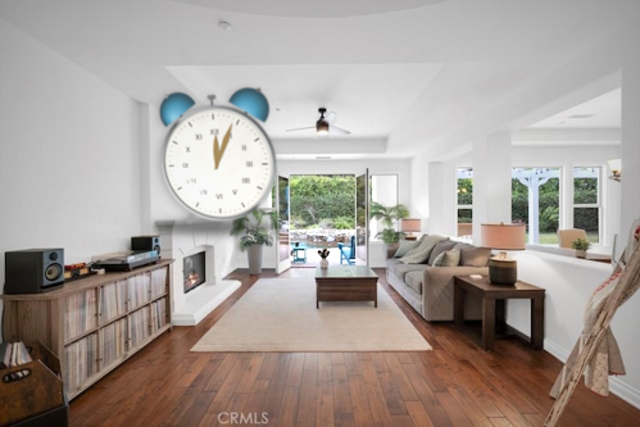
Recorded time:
{"hour": 12, "minute": 4}
